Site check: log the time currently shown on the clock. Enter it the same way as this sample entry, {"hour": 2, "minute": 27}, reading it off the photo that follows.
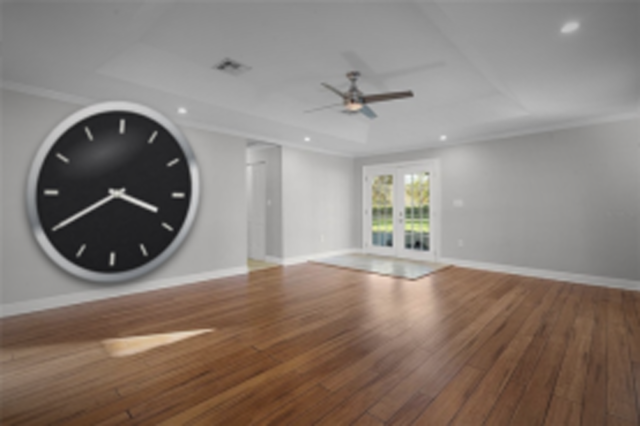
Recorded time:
{"hour": 3, "minute": 40}
